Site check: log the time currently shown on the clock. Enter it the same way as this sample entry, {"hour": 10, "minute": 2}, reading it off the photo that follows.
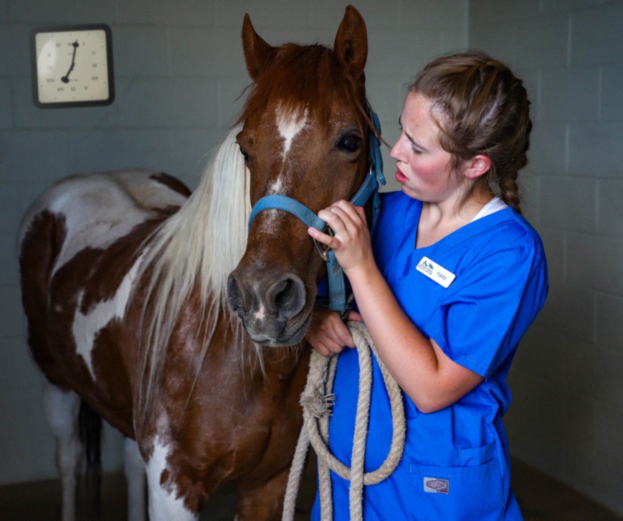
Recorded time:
{"hour": 7, "minute": 2}
